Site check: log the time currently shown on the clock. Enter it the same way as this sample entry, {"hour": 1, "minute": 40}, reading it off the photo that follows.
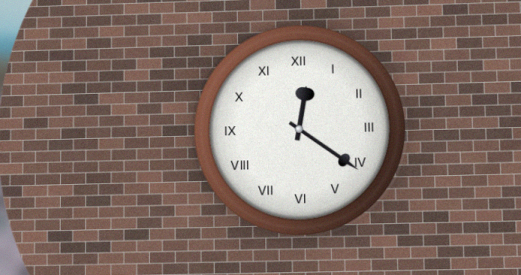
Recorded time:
{"hour": 12, "minute": 21}
